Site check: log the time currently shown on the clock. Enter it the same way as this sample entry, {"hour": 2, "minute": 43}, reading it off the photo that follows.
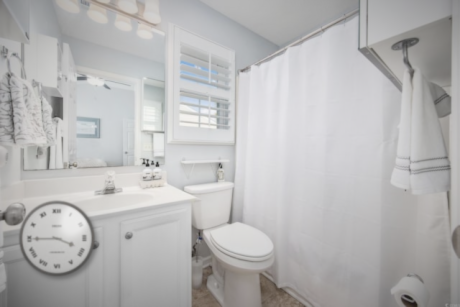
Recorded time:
{"hour": 3, "minute": 45}
